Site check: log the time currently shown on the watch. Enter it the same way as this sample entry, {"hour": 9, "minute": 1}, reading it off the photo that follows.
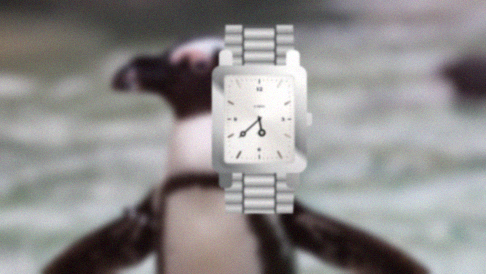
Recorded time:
{"hour": 5, "minute": 38}
